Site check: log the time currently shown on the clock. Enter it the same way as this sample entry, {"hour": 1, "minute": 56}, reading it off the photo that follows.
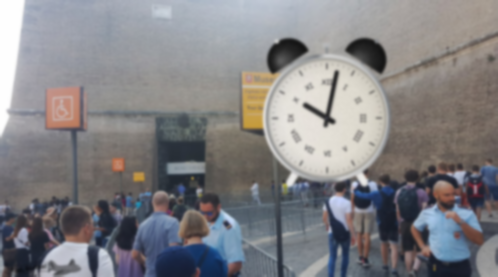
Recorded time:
{"hour": 10, "minute": 2}
